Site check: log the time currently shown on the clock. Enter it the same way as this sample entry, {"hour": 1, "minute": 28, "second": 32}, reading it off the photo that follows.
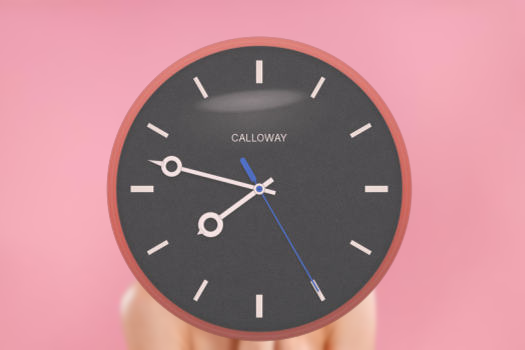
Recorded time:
{"hour": 7, "minute": 47, "second": 25}
